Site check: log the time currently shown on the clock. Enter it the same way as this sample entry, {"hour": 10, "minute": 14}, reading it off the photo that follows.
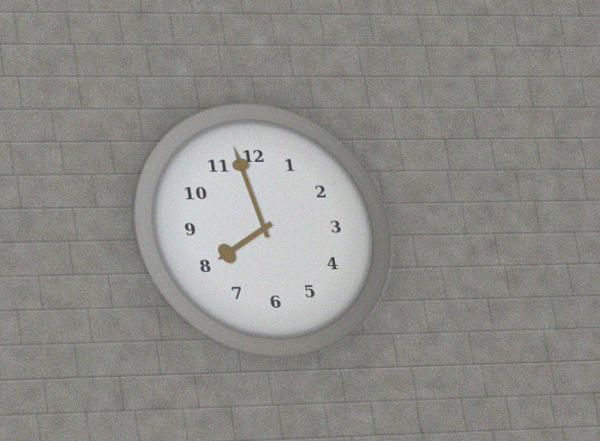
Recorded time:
{"hour": 7, "minute": 58}
